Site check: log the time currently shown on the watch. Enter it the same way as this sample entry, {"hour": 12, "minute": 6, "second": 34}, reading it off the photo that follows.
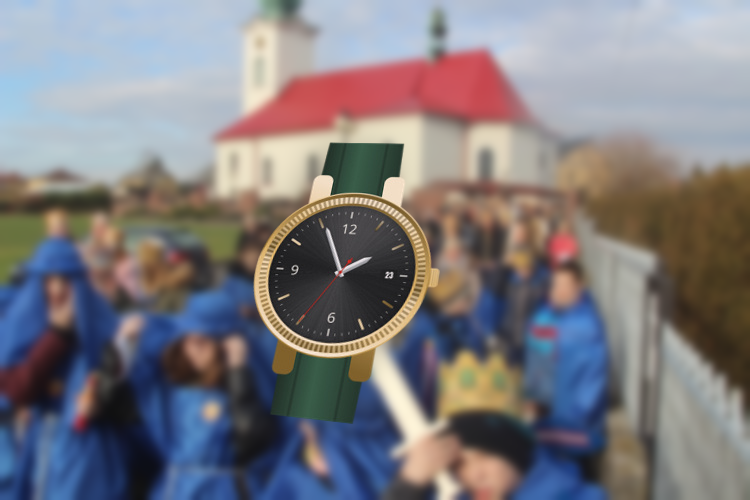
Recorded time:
{"hour": 1, "minute": 55, "second": 35}
